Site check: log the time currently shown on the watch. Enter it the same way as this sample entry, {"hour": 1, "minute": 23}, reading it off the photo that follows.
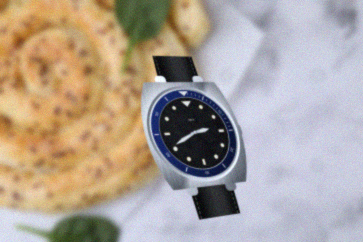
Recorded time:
{"hour": 2, "minute": 41}
